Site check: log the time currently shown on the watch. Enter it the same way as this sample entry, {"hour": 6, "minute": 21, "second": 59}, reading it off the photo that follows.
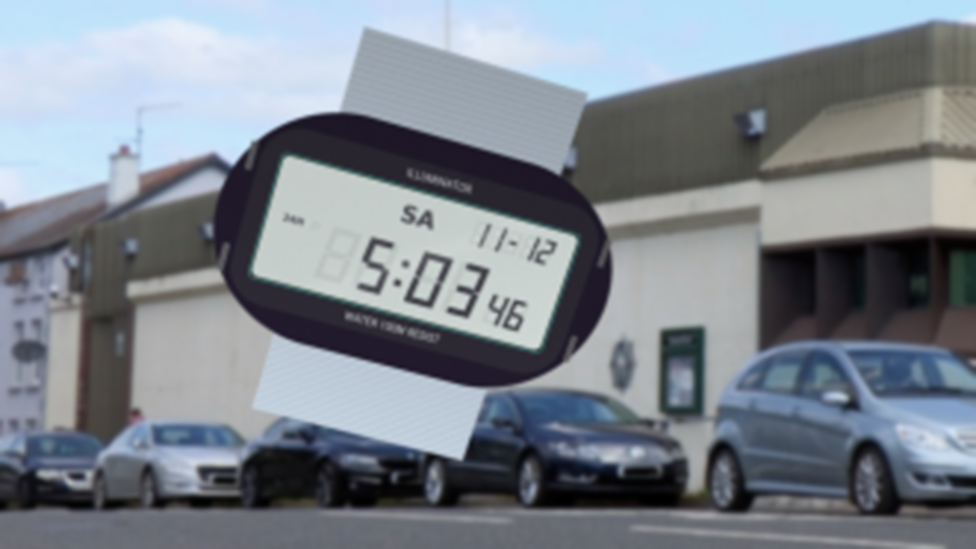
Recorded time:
{"hour": 5, "minute": 3, "second": 46}
